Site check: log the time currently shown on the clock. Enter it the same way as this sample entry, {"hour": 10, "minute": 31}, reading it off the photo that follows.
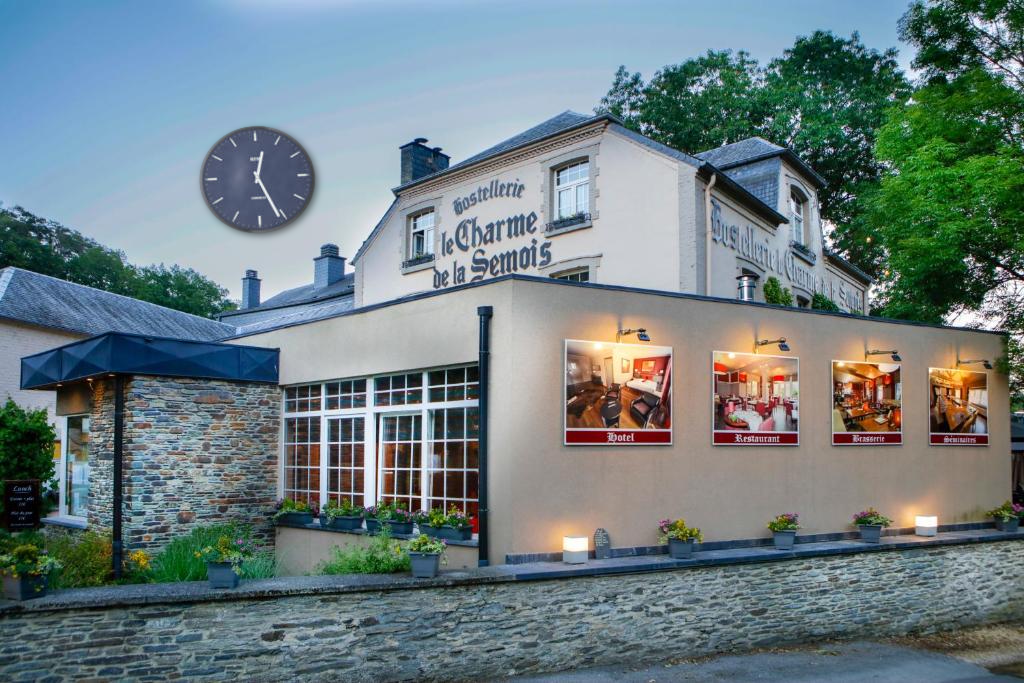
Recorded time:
{"hour": 12, "minute": 26}
